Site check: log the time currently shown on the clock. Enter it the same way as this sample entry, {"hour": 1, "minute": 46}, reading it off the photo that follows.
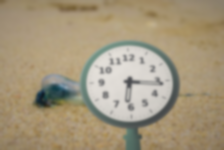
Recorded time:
{"hour": 6, "minute": 16}
